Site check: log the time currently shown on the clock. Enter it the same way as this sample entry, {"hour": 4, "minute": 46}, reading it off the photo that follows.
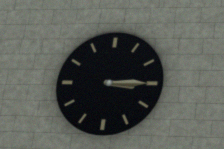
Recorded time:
{"hour": 3, "minute": 15}
